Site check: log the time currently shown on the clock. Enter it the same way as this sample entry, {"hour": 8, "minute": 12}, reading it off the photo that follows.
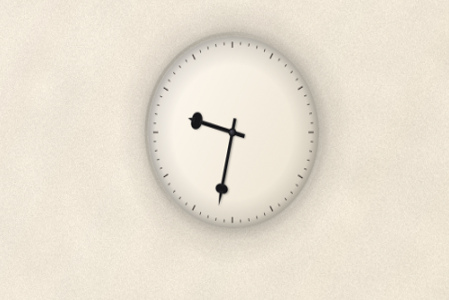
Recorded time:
{"hour": 9, "minute": 32}
